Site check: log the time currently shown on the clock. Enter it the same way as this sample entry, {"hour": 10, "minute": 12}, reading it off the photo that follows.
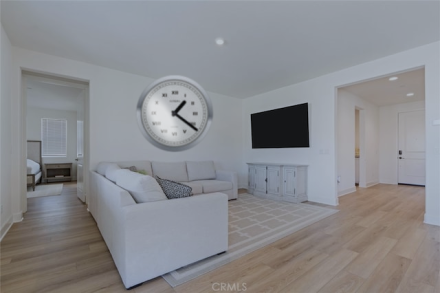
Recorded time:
{"hour": 1, "minute": 21}
